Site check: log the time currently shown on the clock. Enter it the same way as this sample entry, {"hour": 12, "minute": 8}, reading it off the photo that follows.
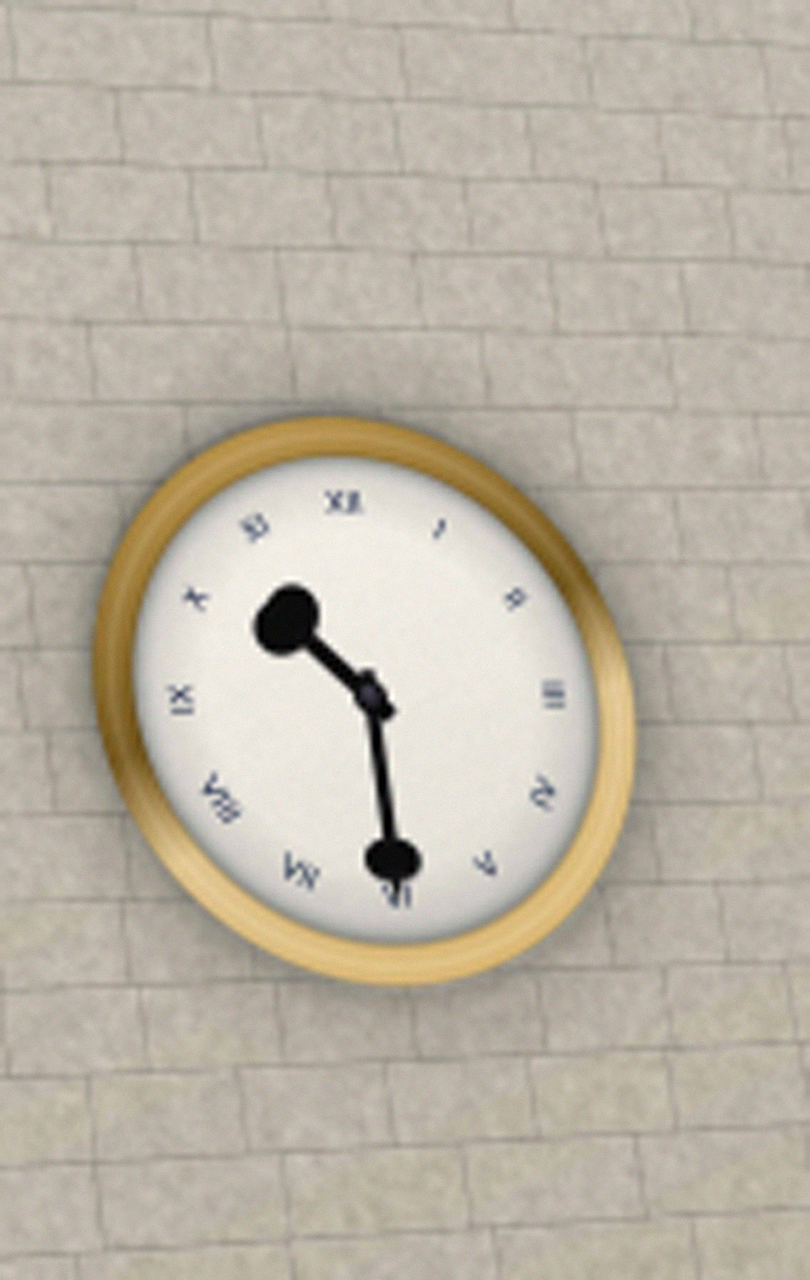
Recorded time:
{"hour": 10, "minute": 30}
